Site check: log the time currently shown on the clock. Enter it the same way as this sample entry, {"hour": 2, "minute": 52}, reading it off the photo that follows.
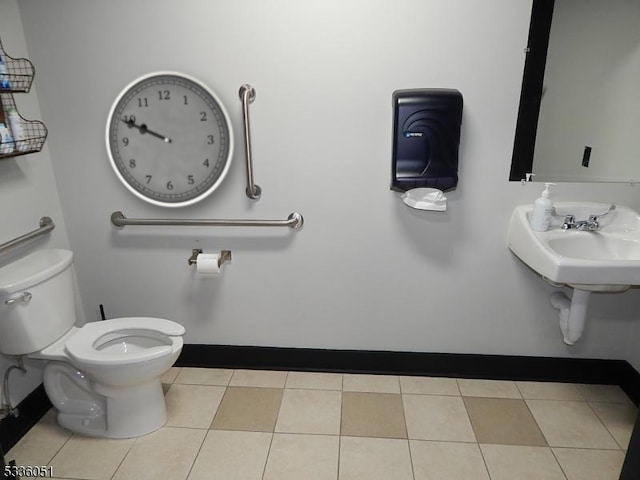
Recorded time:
{"hour": 9, "minute": 49}
